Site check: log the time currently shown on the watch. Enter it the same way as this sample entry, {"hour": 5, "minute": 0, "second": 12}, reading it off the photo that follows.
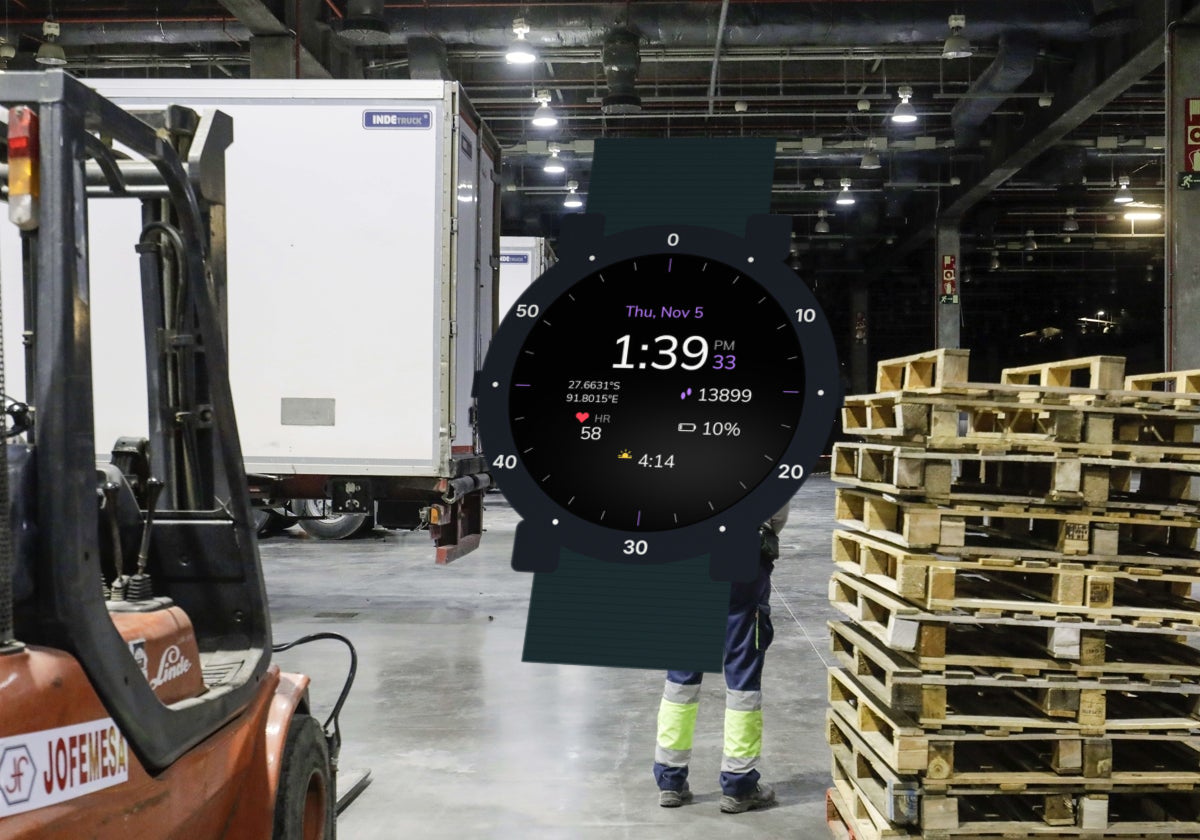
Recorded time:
{"hour": 1, "minute": 39, "second": 33}
